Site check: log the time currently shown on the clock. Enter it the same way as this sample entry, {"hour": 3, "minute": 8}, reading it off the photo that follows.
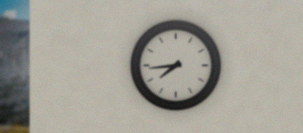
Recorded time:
{"hour": 7, "minute": 44}
